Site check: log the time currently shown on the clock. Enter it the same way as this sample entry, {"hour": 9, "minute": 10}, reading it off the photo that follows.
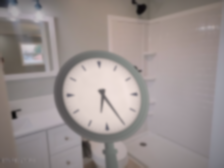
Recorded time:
{"hour": 6, "minute": 25}
